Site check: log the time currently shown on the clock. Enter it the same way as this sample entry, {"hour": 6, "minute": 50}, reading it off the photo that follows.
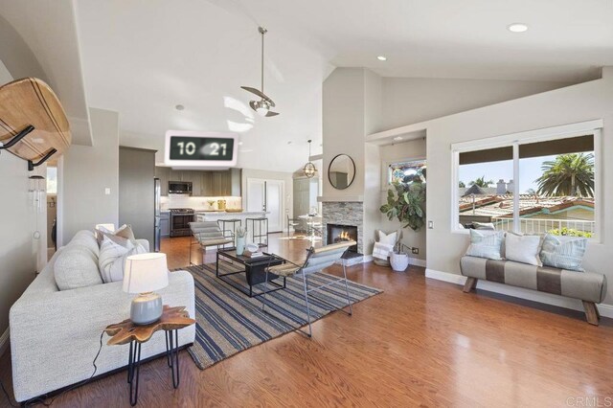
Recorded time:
{"hour": 10, "minute": 21}
